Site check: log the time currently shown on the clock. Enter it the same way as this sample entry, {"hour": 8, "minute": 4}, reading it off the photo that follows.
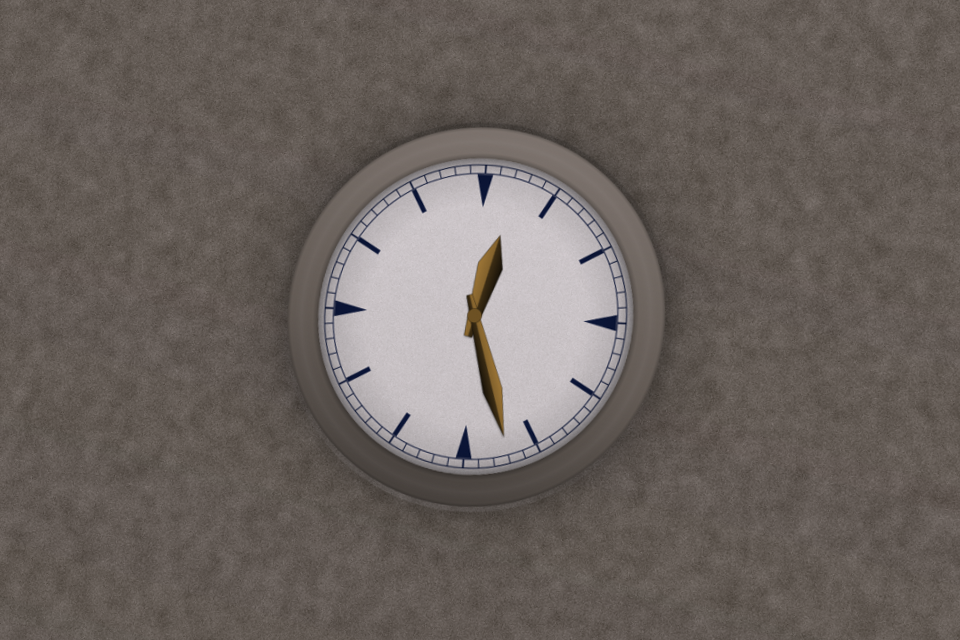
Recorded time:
{"hour": 12, "minute": 27}
